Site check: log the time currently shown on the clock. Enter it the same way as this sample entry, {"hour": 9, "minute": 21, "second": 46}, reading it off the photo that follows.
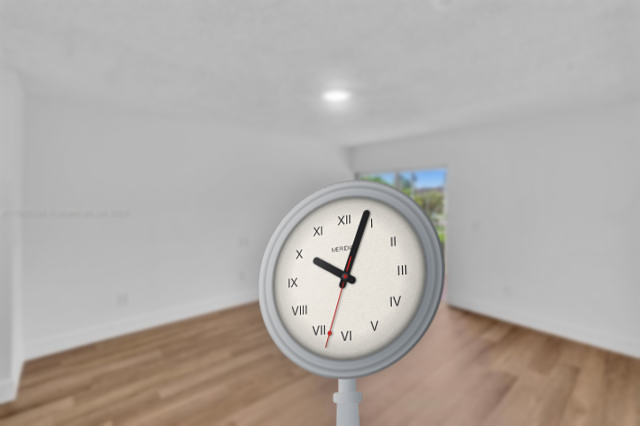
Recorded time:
{"hour": 10, "minute": 3, "second": 33}
